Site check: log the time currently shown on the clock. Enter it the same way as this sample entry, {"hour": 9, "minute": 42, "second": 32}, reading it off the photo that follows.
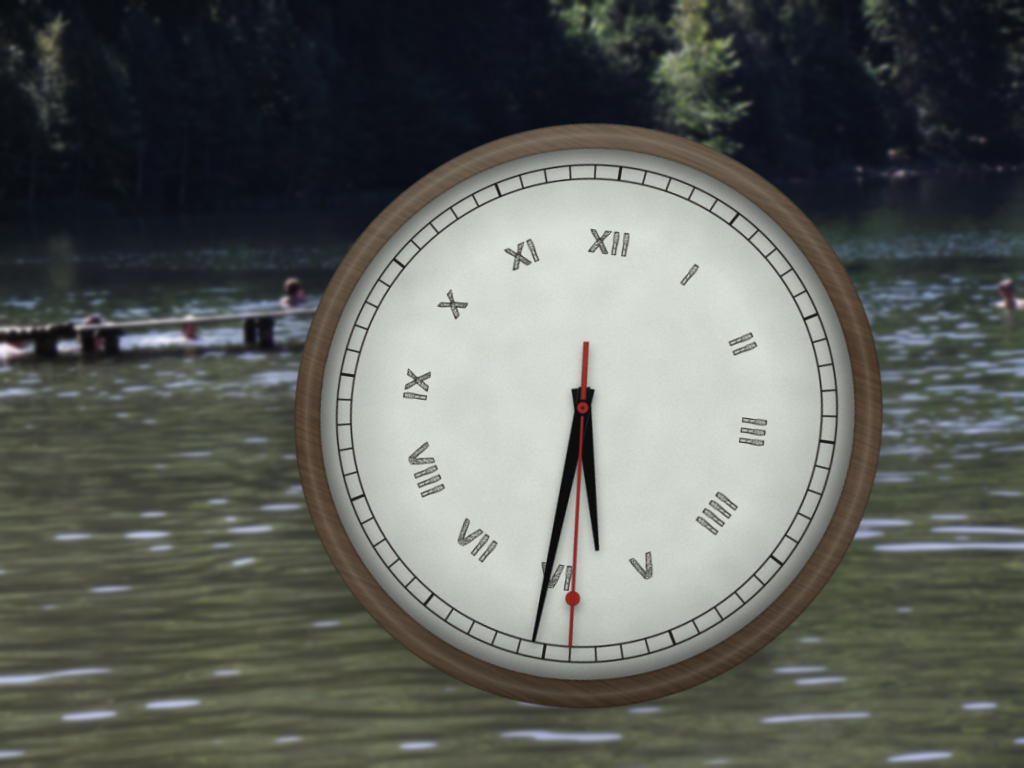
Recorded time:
{"hour": 5, "minute": 30, "second": 29}
